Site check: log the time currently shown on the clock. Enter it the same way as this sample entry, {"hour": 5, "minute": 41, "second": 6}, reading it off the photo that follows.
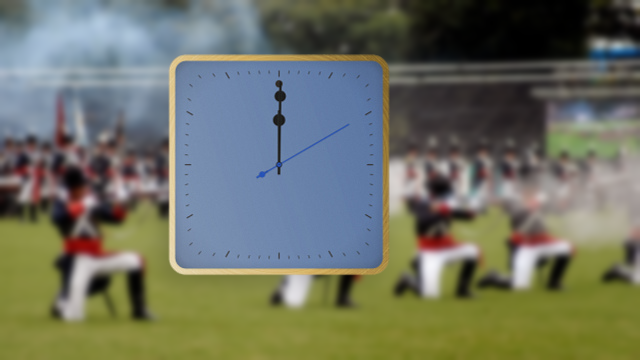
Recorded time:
{"hour": 12, "minute": 0, "second": 10}
